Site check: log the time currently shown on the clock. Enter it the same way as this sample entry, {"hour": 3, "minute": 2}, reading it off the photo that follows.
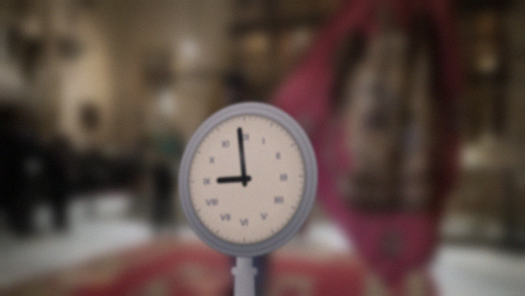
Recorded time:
{"hour": 8, "minute": 59}
